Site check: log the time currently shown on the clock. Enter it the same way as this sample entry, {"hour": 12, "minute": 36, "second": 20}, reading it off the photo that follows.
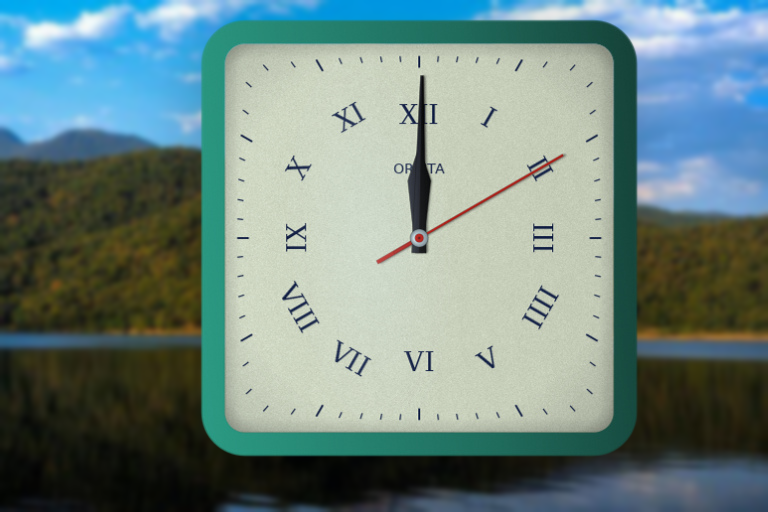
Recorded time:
{"hour": 12, "minute": 0, "second": 10}
